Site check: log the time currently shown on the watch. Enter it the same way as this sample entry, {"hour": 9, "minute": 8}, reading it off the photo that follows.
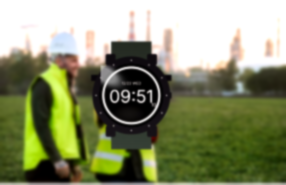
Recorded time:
{"hour": 9, "minute": 51}
